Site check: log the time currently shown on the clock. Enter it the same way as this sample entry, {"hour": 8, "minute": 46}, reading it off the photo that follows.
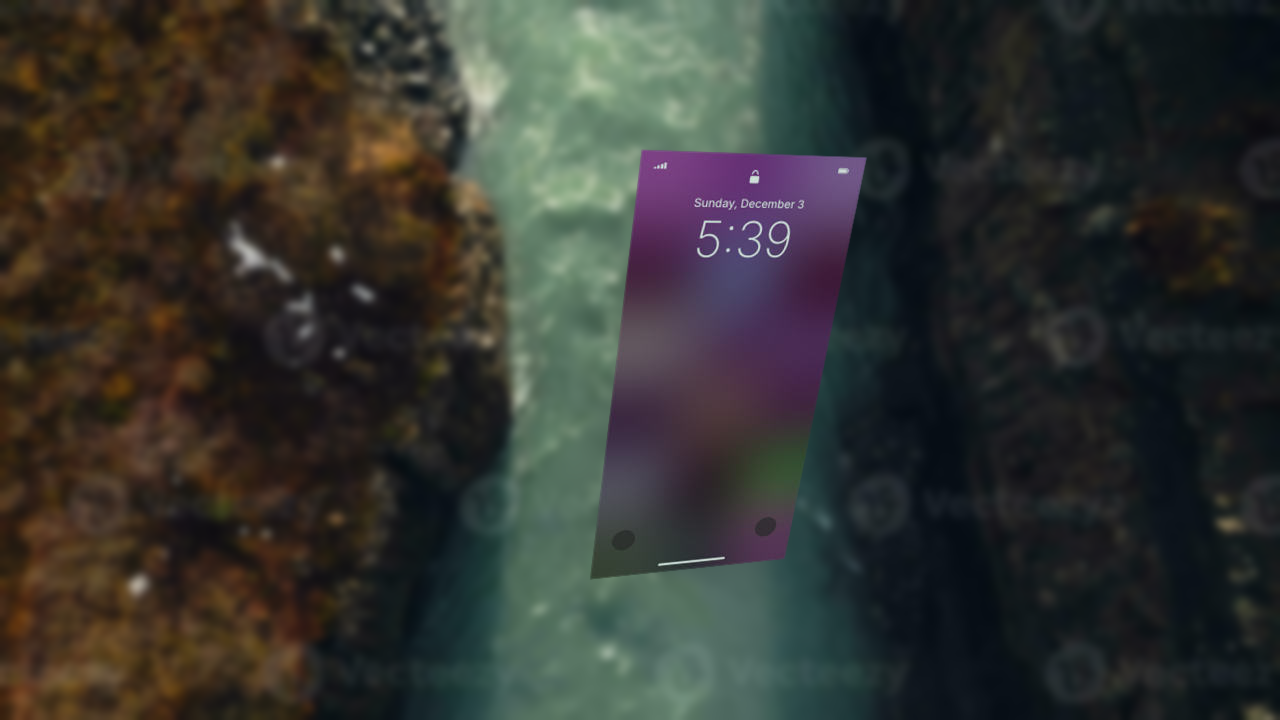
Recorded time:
{"hour": 5, "minute": 39}
